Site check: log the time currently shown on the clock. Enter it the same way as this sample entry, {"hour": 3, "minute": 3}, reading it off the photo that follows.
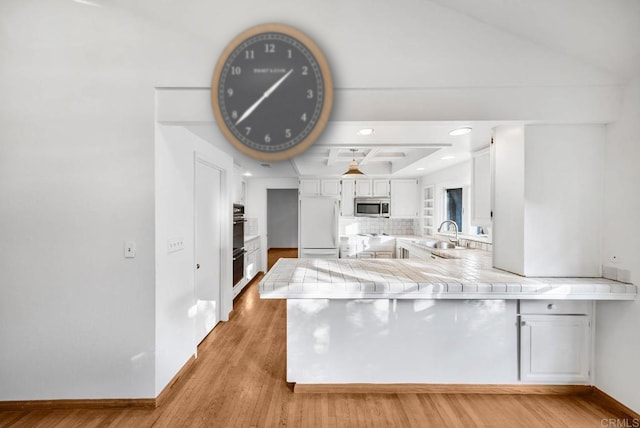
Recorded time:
{"hour": 1, "minute": 38}
